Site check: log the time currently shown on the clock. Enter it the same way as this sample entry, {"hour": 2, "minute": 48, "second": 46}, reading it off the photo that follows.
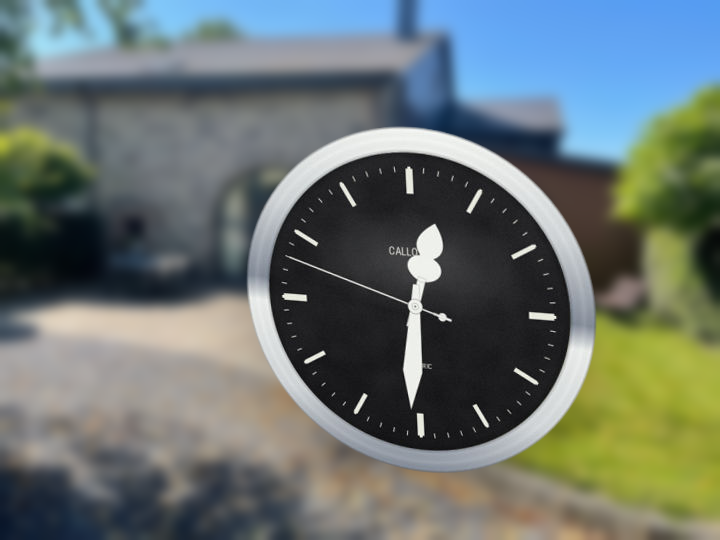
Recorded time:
{"hour": 12, "minute": 30, "second": 48}
